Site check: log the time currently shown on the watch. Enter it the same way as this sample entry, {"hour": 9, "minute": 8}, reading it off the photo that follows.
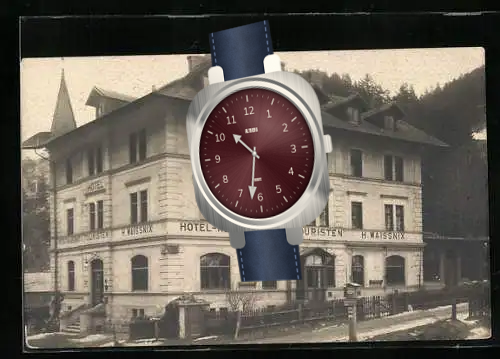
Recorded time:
{"hour": 10, "minute": 32}
